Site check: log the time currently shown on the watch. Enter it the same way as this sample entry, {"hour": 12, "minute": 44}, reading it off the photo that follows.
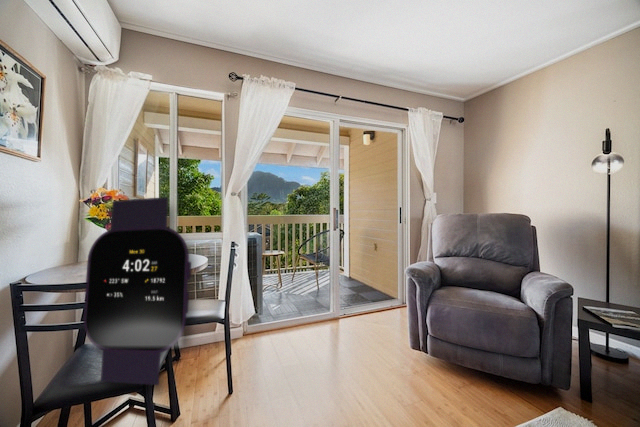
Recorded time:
{"hour": 4, "minute": 2}
